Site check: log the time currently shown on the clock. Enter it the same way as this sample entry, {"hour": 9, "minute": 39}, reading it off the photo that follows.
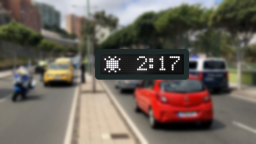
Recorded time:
{"hour": 2, "minute": 17}
